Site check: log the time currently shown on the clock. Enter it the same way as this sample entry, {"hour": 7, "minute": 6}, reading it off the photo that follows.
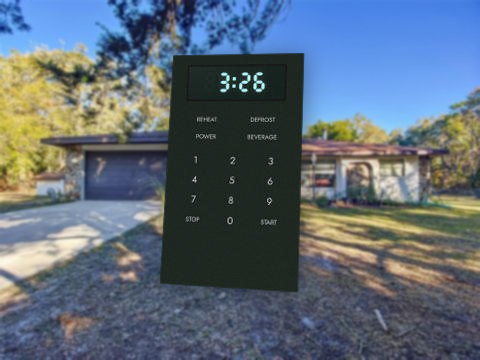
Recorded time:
{"hour": 3, "minute": 26}
